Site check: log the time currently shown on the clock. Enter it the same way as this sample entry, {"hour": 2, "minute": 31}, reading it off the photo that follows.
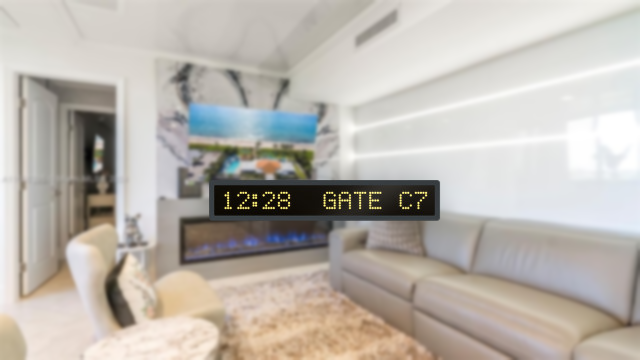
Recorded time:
{"hour": 12, "minute": 28}
